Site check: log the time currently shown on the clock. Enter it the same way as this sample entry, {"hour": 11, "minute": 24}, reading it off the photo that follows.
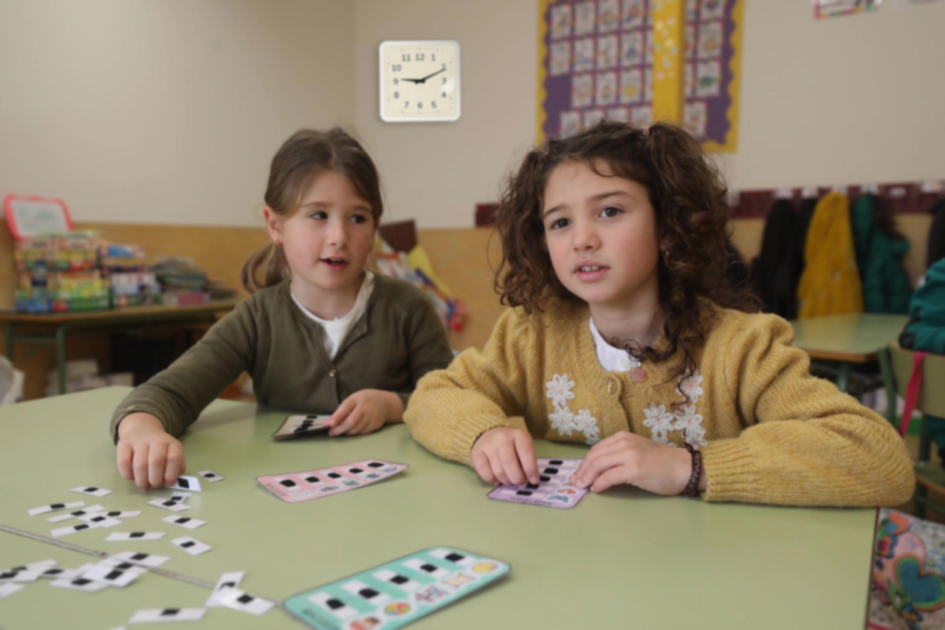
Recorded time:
{"hour": 9, "minute": 11}
